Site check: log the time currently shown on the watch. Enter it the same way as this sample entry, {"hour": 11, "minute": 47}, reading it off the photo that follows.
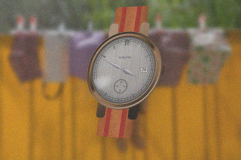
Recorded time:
{"hour": 3, "minute": 49}
